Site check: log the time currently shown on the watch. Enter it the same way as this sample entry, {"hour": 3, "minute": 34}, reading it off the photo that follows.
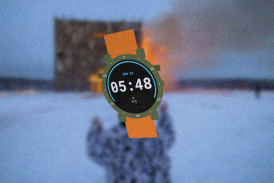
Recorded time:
{"hour": 5, "minute": 48}
